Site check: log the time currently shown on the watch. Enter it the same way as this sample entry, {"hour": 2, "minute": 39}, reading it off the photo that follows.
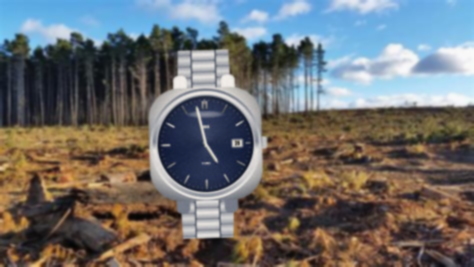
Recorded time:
{"hour": 4, "minute": 58}
